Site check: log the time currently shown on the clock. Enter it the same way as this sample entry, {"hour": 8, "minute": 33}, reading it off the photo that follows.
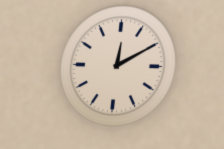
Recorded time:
{"hour": 12, "minute": 10}
